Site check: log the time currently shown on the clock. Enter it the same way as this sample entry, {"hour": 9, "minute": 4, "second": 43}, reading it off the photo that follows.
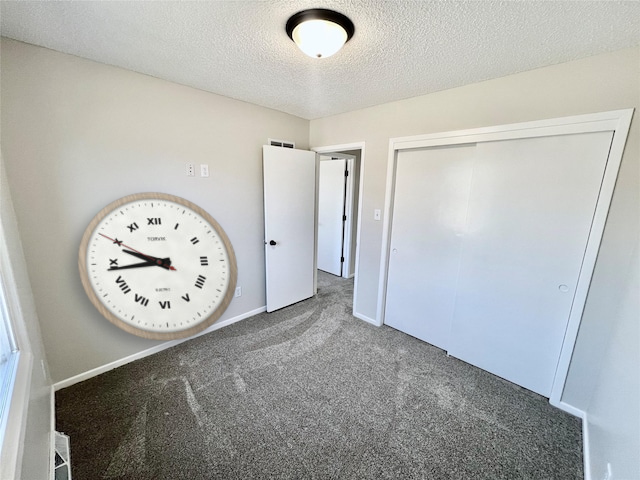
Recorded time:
{"hour": 9, "minute": 43, "second": 50}
